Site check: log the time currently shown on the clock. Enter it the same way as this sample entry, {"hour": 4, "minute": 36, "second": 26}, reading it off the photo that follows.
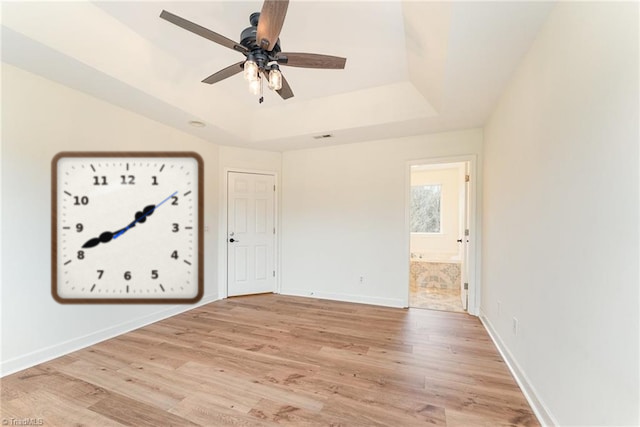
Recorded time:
{"hour": 1, "minute": 41, "second": 9}
